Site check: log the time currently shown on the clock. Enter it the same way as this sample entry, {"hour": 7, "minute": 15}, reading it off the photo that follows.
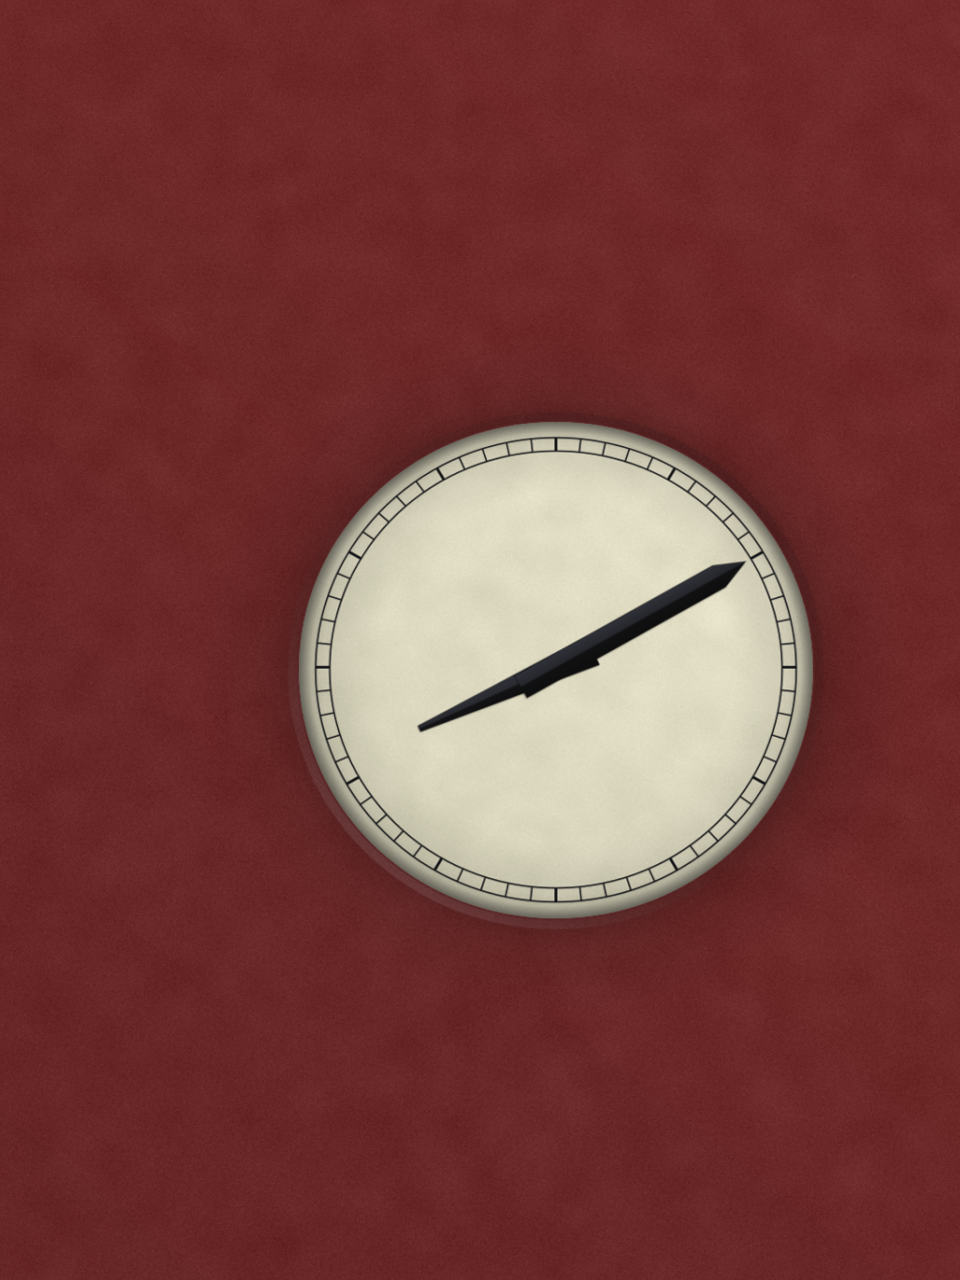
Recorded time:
{"hour": 8, "minute": 10}
